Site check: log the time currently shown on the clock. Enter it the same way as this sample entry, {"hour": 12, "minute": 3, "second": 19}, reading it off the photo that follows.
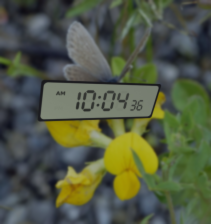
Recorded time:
{"hour": 10, "minute": 4, "second": 36}
